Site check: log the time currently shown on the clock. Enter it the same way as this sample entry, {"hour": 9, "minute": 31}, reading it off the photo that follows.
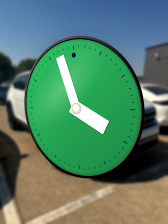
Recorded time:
{"hour": 3, "minute": 57}
